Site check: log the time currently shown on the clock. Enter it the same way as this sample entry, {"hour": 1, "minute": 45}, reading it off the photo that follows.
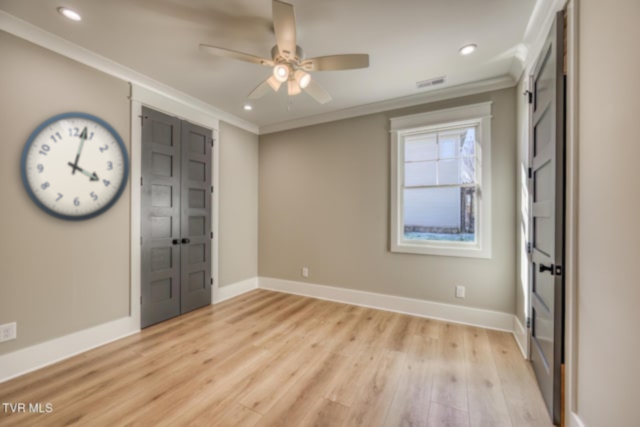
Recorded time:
{"hour": 4, "minute": 3}
